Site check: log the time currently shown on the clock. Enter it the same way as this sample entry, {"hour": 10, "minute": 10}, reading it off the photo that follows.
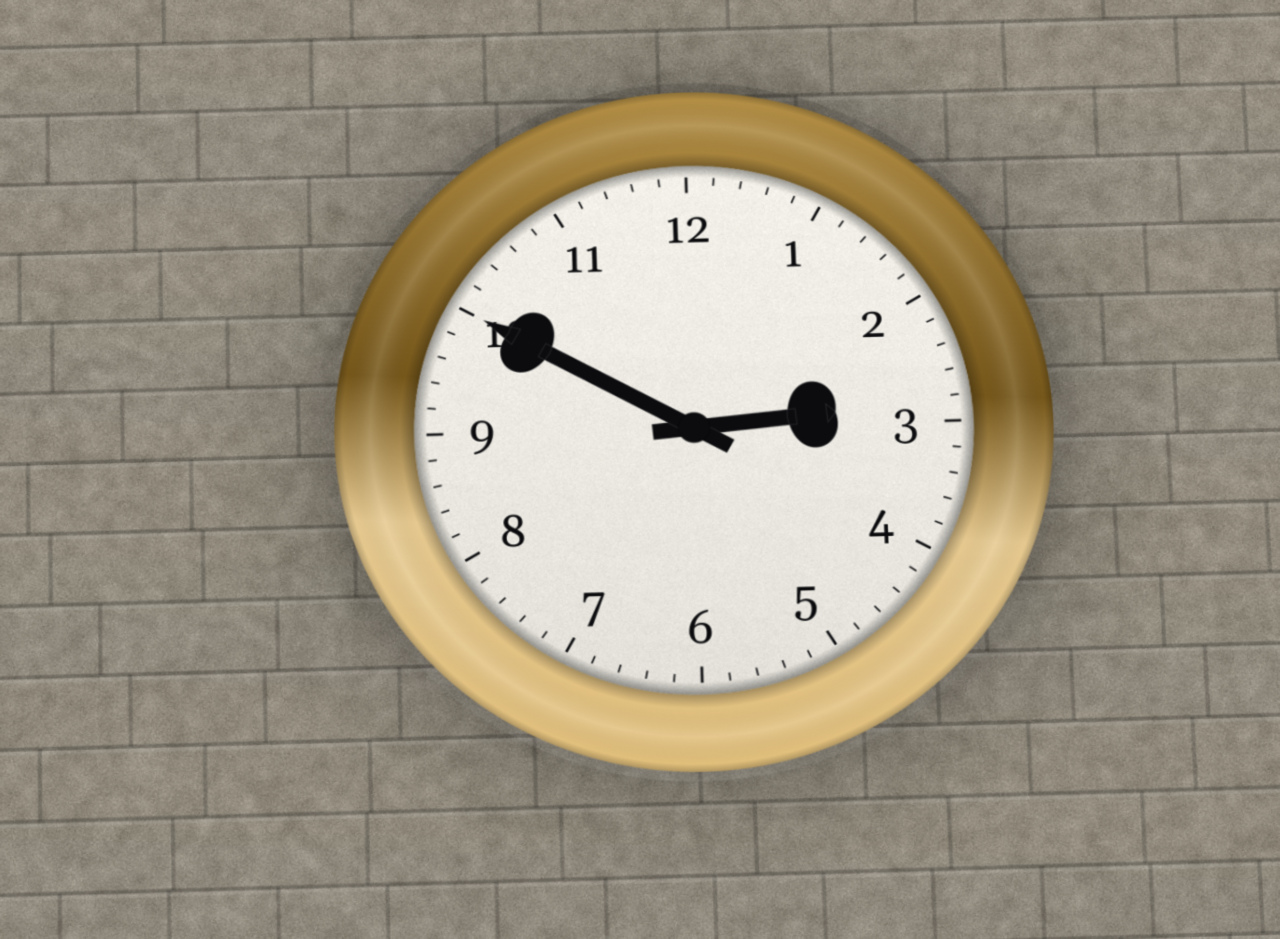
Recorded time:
{"hour": 2, "minute": 50}
